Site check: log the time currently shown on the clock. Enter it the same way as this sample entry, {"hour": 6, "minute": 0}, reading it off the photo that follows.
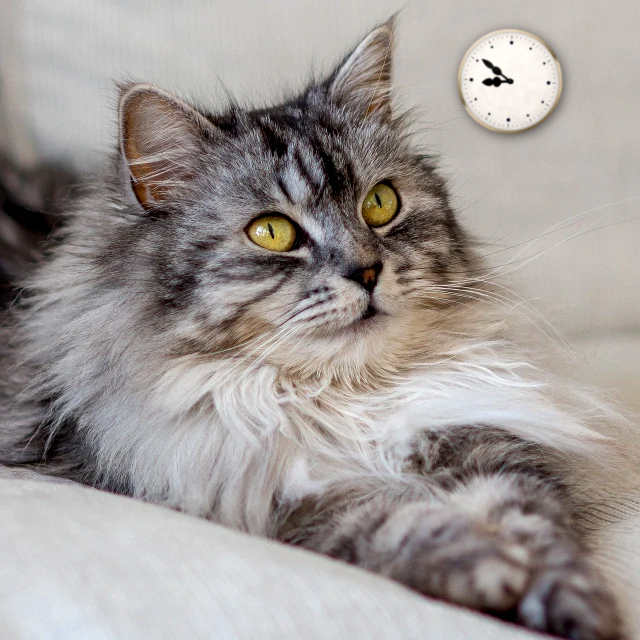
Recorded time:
{"hour": 8, "minute": 51}
